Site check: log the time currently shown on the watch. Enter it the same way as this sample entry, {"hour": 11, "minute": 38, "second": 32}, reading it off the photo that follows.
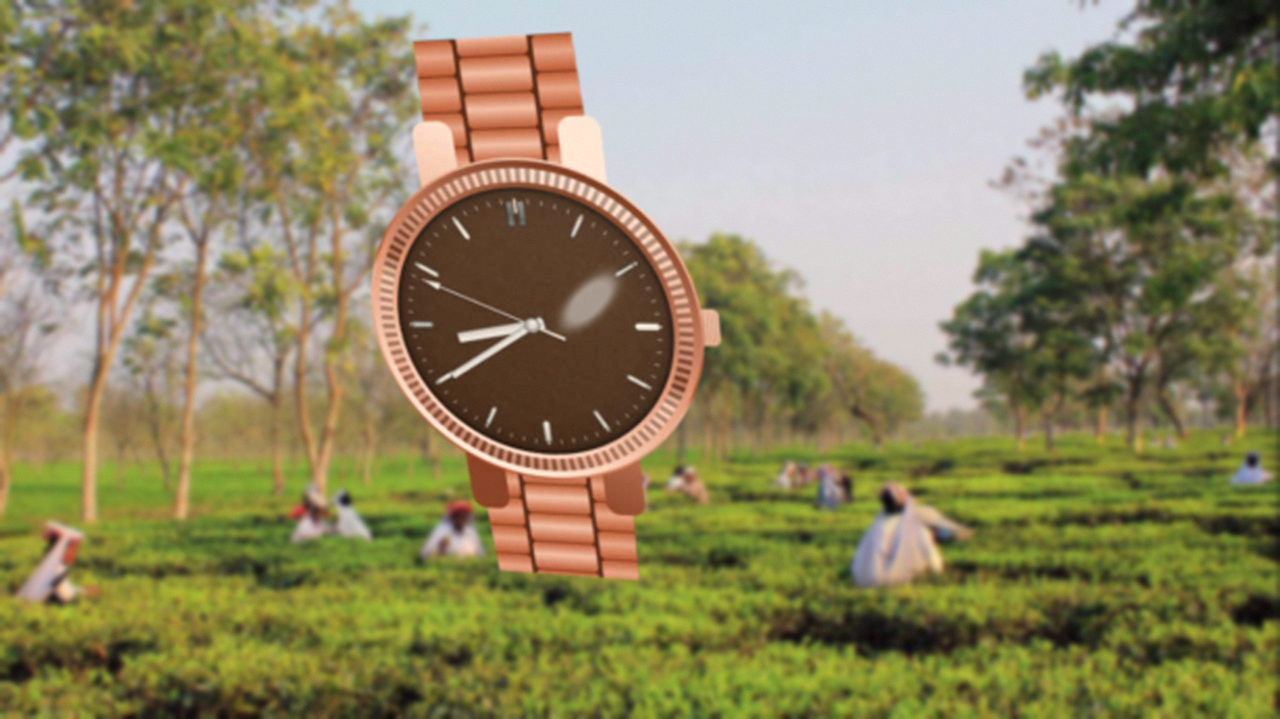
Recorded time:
{"hour": 8, "minute": 39, "second": 49}
